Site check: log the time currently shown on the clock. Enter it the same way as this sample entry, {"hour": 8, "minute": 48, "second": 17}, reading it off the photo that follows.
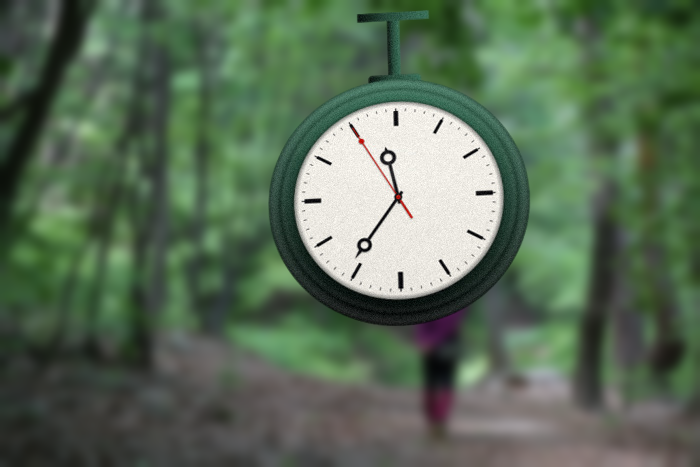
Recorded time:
{"hour": 11, "minute": 35, "second": 55}
